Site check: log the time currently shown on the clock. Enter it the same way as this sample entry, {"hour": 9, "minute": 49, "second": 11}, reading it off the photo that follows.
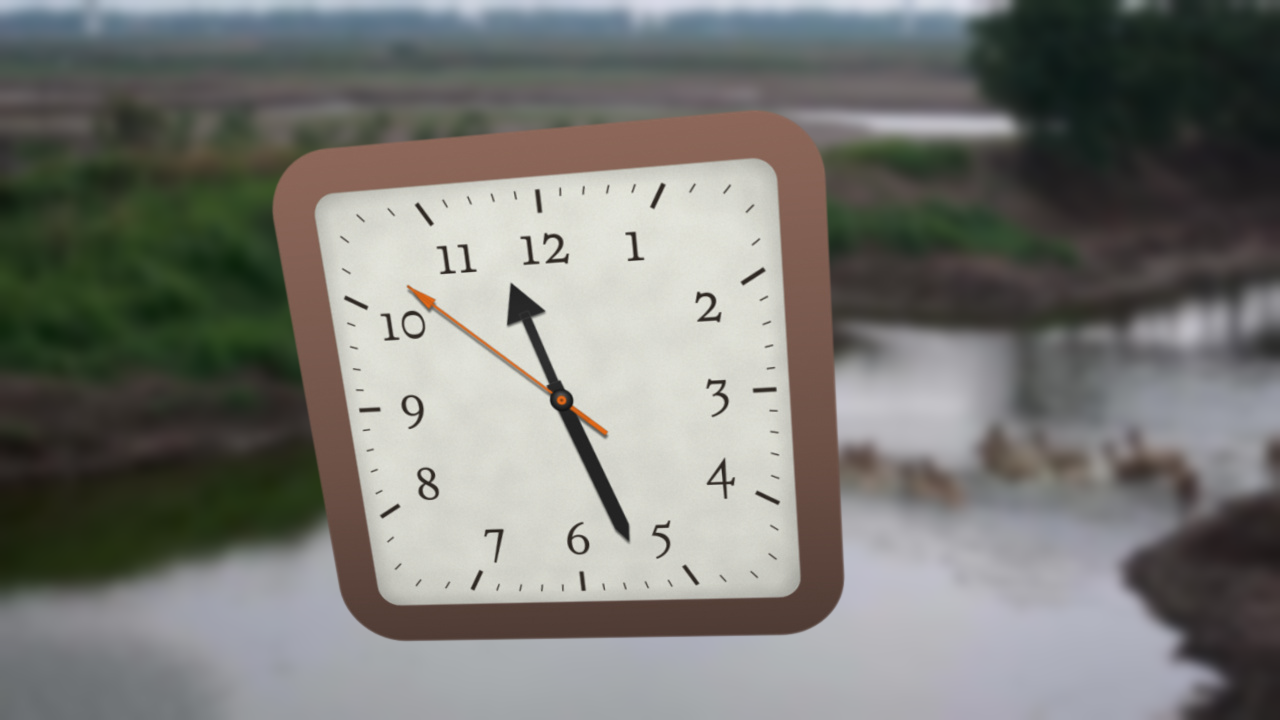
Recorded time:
{"hour": 11, "minute": 26, "second": 52}
